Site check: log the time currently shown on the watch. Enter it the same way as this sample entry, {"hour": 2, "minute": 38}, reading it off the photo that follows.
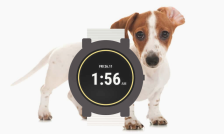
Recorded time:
{"hour": 1, "minute": 56}
